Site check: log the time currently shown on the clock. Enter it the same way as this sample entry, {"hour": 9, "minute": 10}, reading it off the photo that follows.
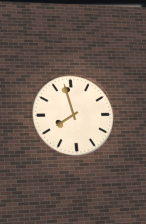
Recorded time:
{"hour": 7, "minute": 58}
